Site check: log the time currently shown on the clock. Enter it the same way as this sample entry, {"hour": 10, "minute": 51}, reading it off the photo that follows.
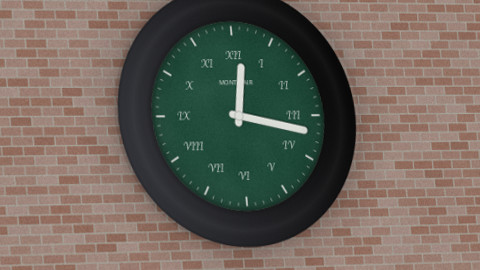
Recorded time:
{"hour": 12, "minute": 17}
